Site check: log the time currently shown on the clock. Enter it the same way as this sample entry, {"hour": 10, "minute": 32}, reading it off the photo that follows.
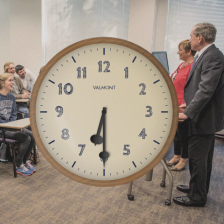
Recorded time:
{"hour": 6, "minute": 30}
